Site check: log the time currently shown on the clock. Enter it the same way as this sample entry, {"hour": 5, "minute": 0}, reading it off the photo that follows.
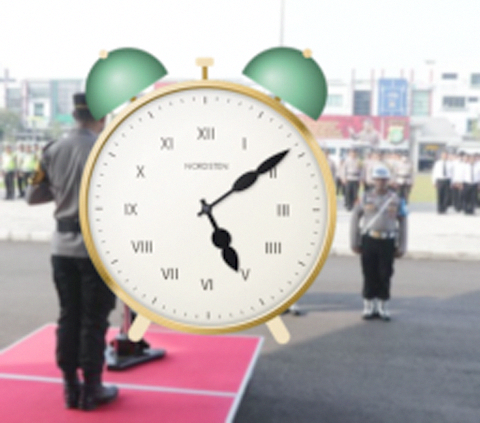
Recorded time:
{"hour": 5, "minute": 9}
